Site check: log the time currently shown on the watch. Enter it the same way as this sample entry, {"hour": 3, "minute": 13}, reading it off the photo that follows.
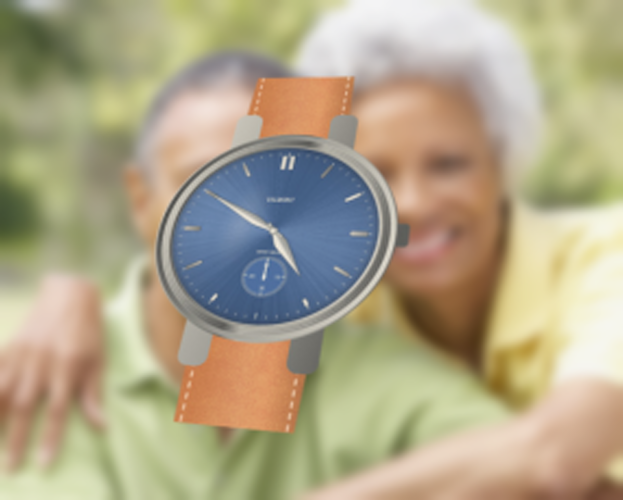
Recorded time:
{"hour": 4, "minute": 50}
